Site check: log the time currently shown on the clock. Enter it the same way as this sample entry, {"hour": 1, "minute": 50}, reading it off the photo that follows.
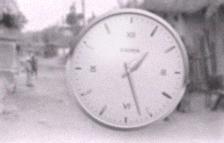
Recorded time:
{"hour": 1, "minute": 27}
